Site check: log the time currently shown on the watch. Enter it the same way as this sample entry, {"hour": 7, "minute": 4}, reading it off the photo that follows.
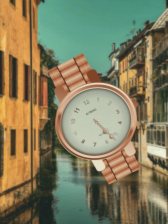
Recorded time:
{"hour": 5, "minute": 27}
